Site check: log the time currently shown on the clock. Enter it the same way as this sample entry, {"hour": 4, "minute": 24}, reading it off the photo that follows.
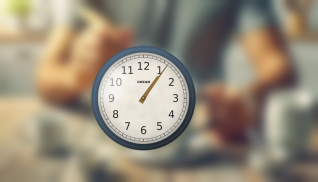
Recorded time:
{"hour": 1, "minute": 6}
